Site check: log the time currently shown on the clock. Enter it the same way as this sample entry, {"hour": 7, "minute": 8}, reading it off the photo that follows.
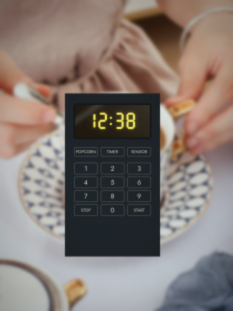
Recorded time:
{"hour": 12, "minute": 38}
